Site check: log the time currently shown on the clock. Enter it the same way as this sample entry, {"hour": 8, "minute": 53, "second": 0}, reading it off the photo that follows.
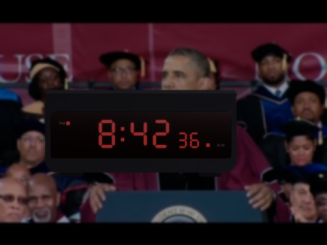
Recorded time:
{"hour": 8, "minute": 42, "second": 36}
